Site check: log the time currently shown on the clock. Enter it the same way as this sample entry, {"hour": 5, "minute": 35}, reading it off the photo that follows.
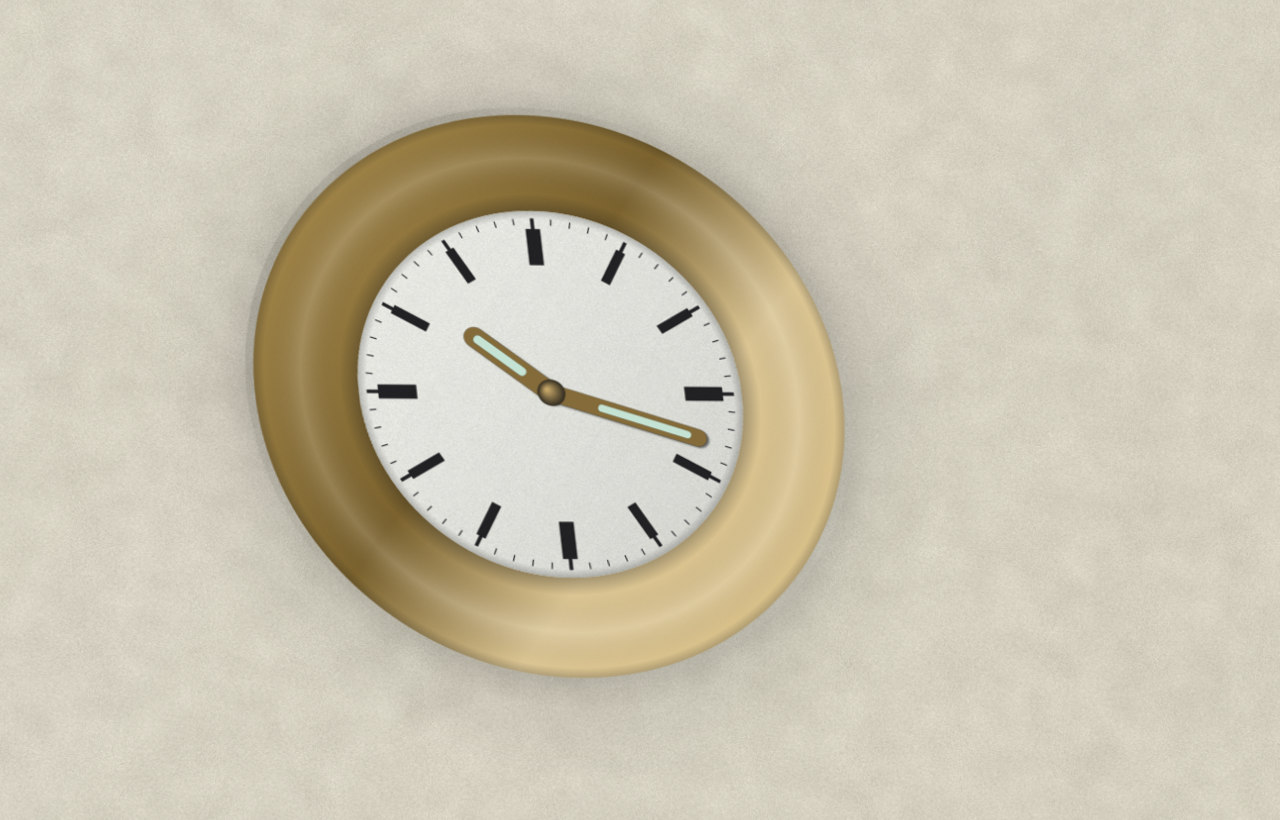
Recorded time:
{"hour": 10, "minute": 18}
